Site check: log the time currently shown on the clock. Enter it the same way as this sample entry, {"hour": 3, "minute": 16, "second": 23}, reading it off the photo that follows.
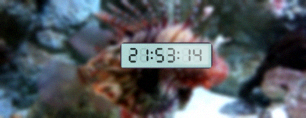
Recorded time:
{"hour": 21, "minute": 53, "second": 14}
